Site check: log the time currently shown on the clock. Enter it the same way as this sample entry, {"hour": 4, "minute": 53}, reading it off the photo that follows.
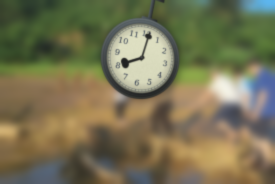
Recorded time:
{"hour": 8, "minute": 1}
